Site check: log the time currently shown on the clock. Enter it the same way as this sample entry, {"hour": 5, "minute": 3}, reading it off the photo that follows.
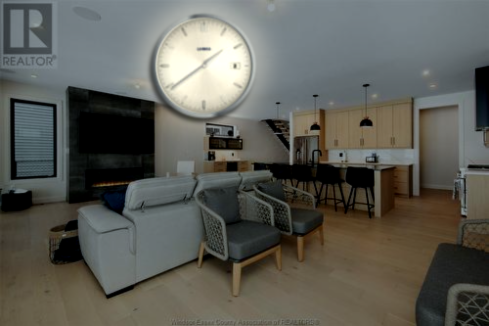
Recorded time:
{"hour": 1, "minute": 39}
